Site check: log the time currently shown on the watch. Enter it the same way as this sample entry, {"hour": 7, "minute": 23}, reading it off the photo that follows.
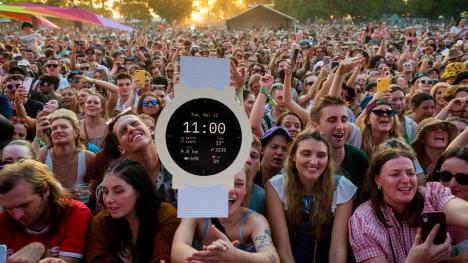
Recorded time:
{"hour": 11, "minute": 0}
